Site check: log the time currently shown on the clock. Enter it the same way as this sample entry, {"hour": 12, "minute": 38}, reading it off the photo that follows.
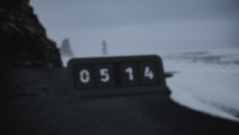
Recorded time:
{"hour": 5, "minute": 14}
